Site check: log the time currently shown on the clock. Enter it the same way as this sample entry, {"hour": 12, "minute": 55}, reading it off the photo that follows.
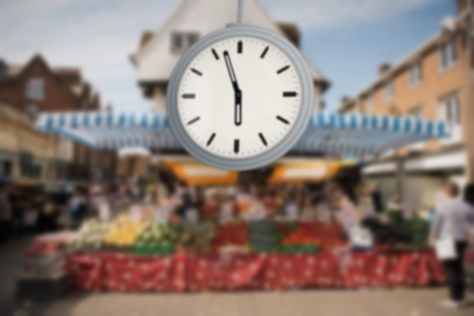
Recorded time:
{"hour": 5, "minute": 57}
